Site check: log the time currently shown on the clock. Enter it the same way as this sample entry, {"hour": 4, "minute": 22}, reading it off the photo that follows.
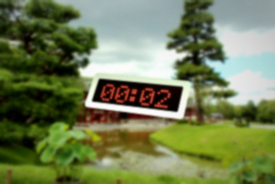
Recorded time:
{"hour": 0, "minute": 2}
